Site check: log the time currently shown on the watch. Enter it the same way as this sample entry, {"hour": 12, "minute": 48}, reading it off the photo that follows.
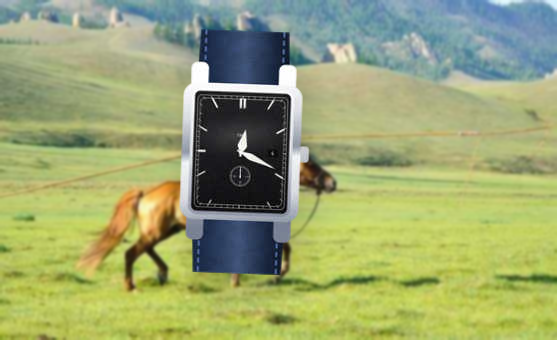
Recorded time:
{"hour": 12, "minute": 19}
